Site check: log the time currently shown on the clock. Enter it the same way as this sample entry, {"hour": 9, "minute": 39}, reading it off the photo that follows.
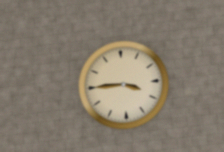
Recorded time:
{"hour": 3, "minute": 45}
